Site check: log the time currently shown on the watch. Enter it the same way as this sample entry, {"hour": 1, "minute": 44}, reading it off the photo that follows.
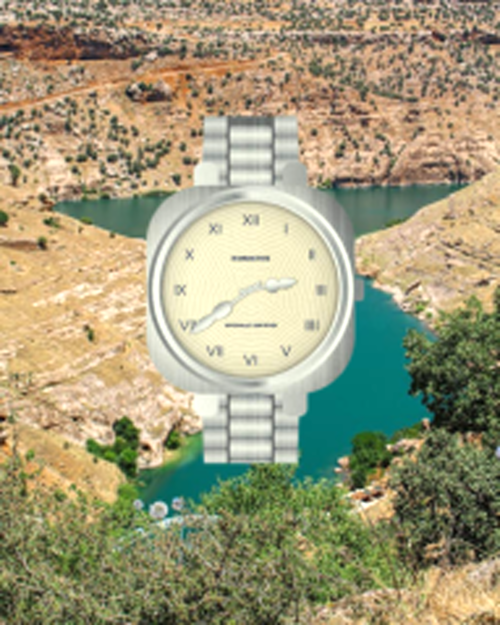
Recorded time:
{"hour": 2, "minute": 39}
